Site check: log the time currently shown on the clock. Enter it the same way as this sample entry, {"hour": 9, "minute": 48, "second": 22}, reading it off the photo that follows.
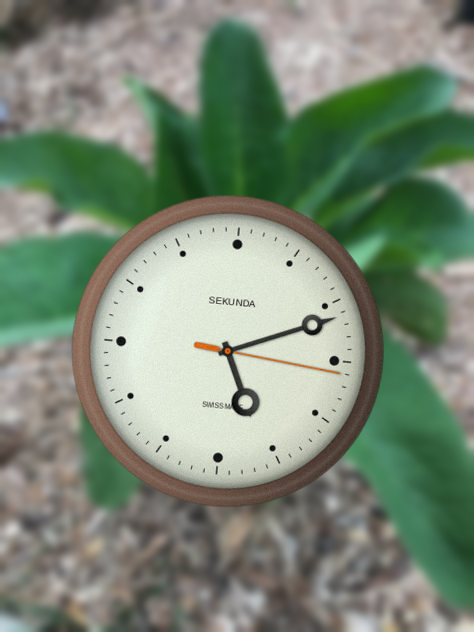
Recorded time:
{"hour": 5, "minute": 11, "second": 16}
